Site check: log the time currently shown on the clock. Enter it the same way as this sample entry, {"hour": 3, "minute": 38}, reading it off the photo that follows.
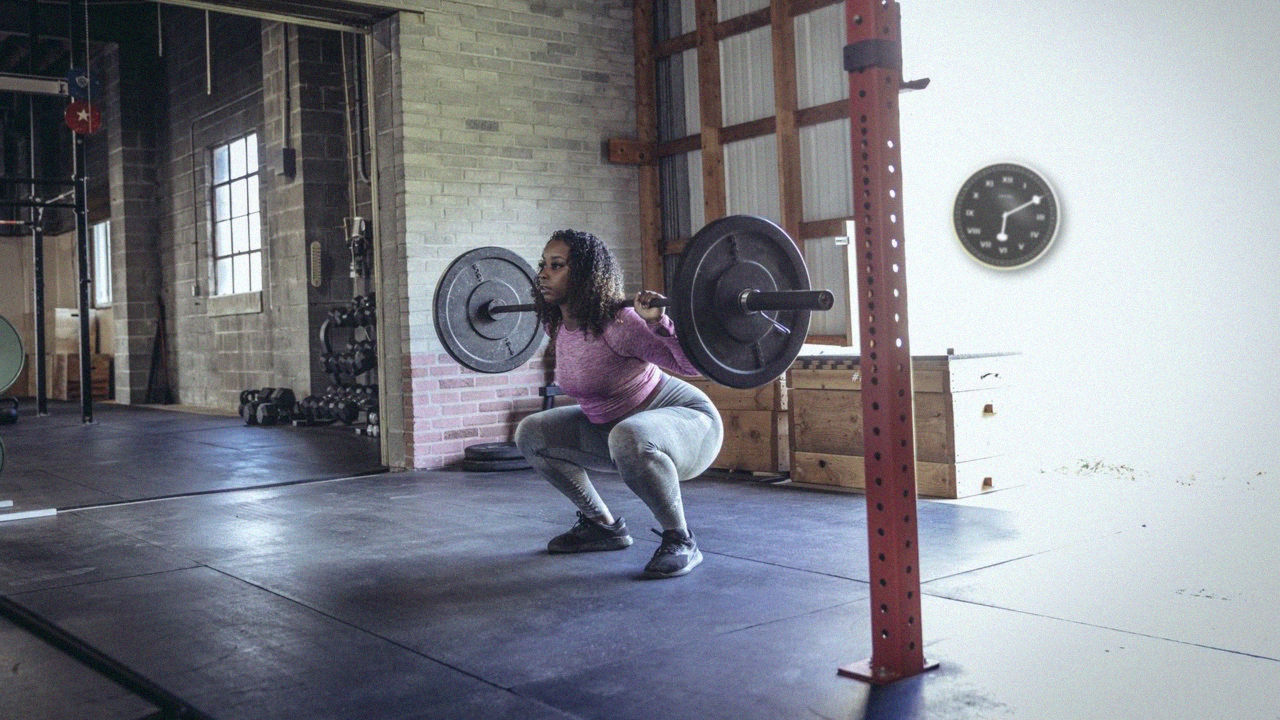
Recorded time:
{"hour": 6, "minute": 10}
